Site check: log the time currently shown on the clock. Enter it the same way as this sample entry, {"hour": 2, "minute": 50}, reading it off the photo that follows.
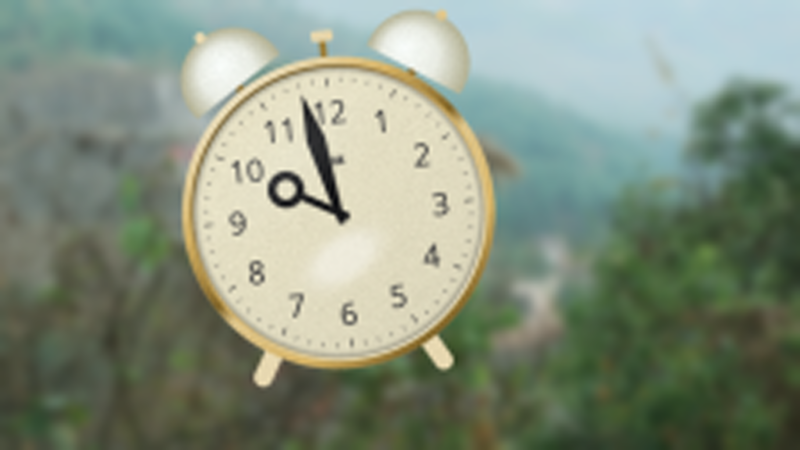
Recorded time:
{"hour": 9, "minute": 58}
